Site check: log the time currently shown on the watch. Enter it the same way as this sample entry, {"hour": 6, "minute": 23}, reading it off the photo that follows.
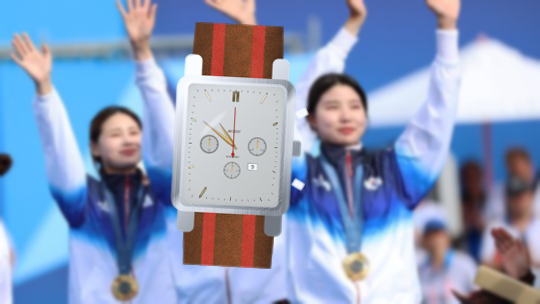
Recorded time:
{"hour": 10, "minute": 51}
